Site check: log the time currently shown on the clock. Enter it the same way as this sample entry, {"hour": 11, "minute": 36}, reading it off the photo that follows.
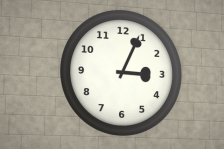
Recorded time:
{"hour": 3, "minute": 4}
